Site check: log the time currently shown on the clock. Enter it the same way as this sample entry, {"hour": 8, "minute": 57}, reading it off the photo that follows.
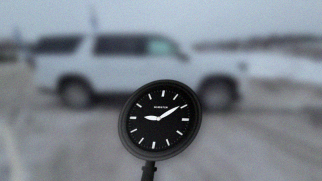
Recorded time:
{"hour": 9, "minute": 9}
